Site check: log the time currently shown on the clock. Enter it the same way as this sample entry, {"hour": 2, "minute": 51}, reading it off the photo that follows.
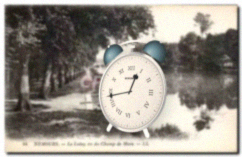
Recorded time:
{"hour": 12, "minute": 43}
